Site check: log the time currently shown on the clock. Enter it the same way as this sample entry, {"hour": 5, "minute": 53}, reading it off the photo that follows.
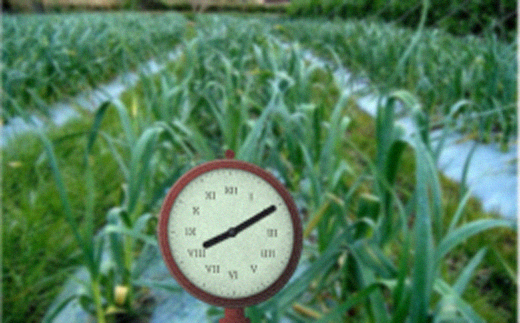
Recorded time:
{"hour": 8, "minute": 10}
